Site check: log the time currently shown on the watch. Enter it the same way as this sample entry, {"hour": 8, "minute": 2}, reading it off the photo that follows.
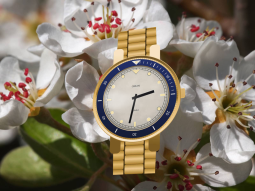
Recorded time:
{"hour": 2, "minute": 32}
